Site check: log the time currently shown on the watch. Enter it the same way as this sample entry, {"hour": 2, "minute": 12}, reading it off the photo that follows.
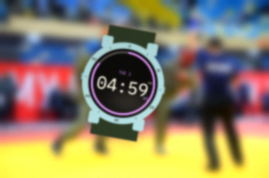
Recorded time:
{"hour": 4, "minute": 59}
